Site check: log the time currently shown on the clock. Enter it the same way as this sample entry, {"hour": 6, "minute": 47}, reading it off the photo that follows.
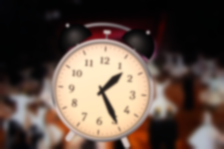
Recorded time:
{"hour": 1, "minute": 25}
